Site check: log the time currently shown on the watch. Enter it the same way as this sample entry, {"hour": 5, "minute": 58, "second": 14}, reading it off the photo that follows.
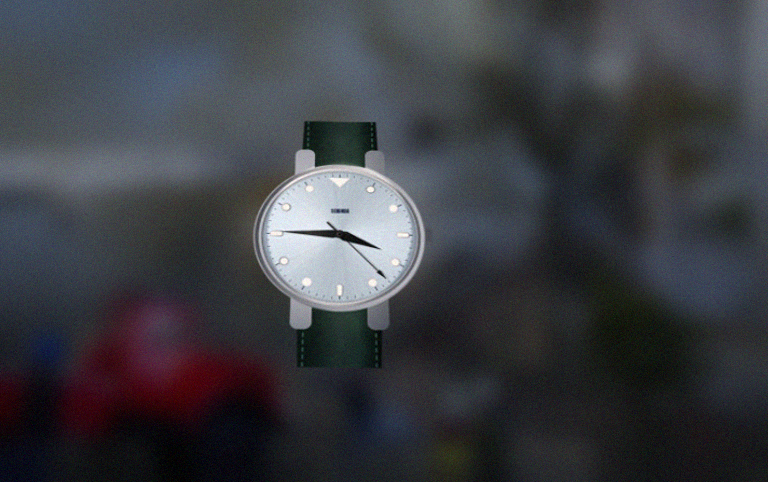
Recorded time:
{"hour": 3, "minute": 45, "second": 23}
